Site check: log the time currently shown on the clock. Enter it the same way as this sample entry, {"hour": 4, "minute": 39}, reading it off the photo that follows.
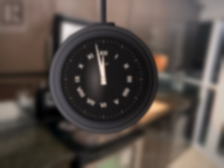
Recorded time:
{"hour": 11, "minute": 58}
